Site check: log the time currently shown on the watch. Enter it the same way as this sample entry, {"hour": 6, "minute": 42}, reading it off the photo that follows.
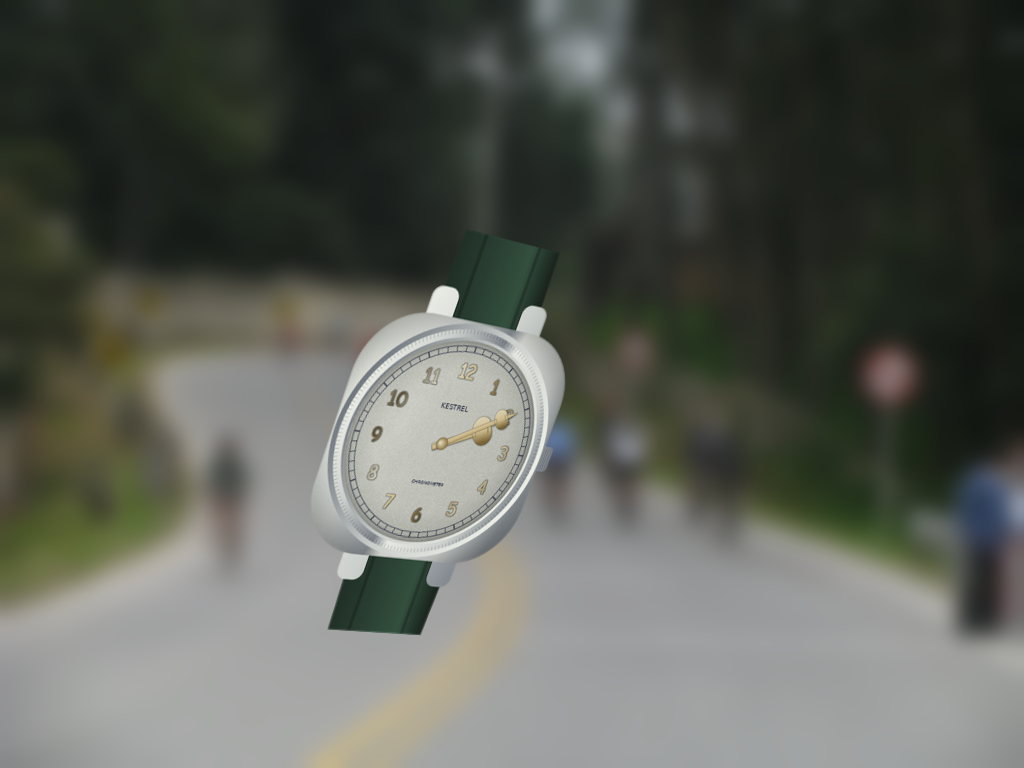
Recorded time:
{"hour": 2, "minute": 10}
